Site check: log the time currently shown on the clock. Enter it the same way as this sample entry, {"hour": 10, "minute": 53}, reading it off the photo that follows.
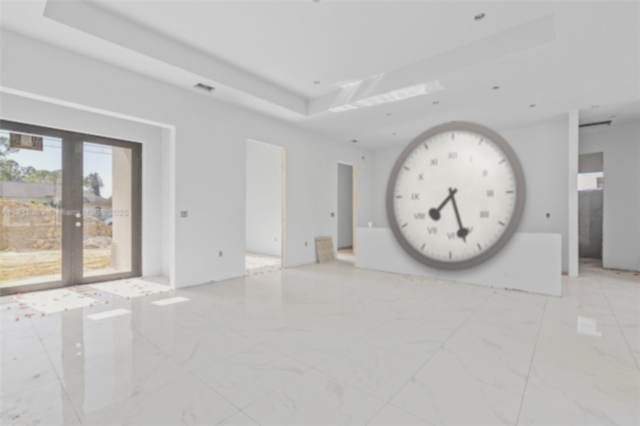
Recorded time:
{"hour": 7, "minute": 27}
